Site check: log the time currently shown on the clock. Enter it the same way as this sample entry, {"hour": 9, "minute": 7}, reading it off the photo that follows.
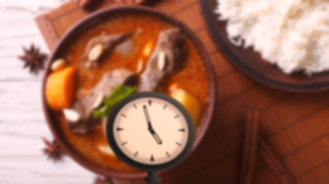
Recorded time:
{"hour": 4, "minute": 58}
